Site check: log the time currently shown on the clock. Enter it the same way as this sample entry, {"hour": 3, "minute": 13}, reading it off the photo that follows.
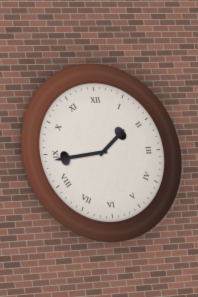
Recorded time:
{"hour": 1, "minute": 44}
